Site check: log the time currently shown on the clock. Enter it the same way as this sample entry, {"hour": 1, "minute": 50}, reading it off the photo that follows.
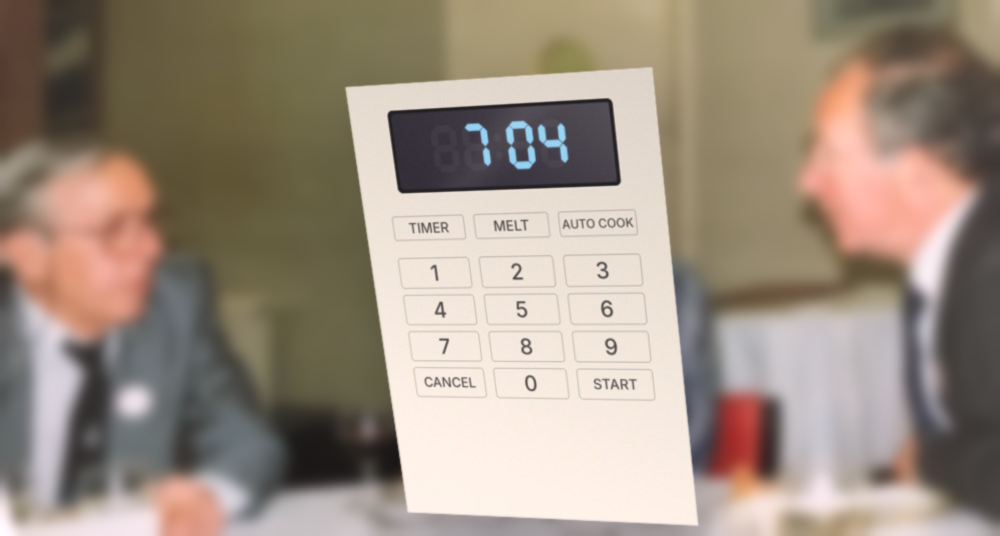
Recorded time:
{"hour": 7, "minute": 4}
